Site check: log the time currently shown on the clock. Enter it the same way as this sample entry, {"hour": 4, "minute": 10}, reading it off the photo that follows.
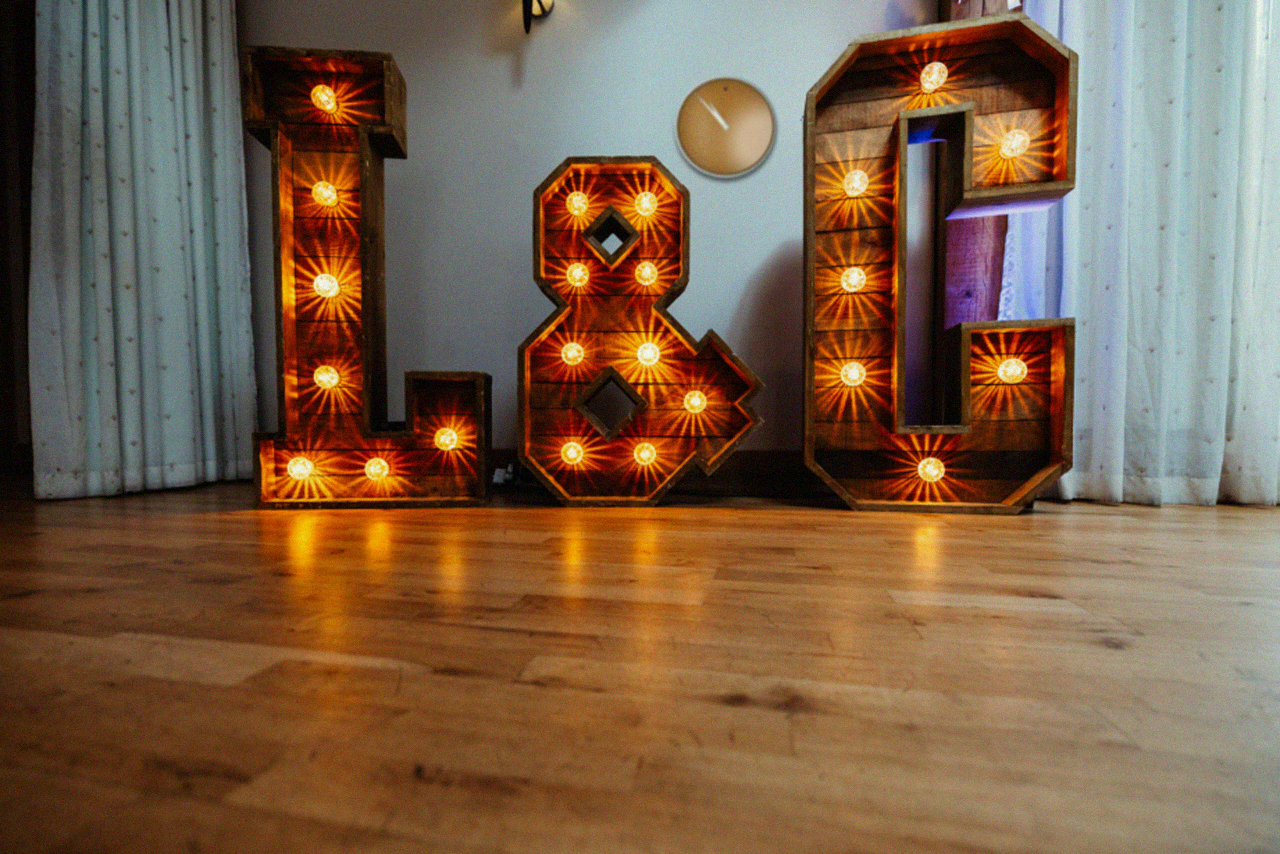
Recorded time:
{"hour": 10, "minute": 53}
